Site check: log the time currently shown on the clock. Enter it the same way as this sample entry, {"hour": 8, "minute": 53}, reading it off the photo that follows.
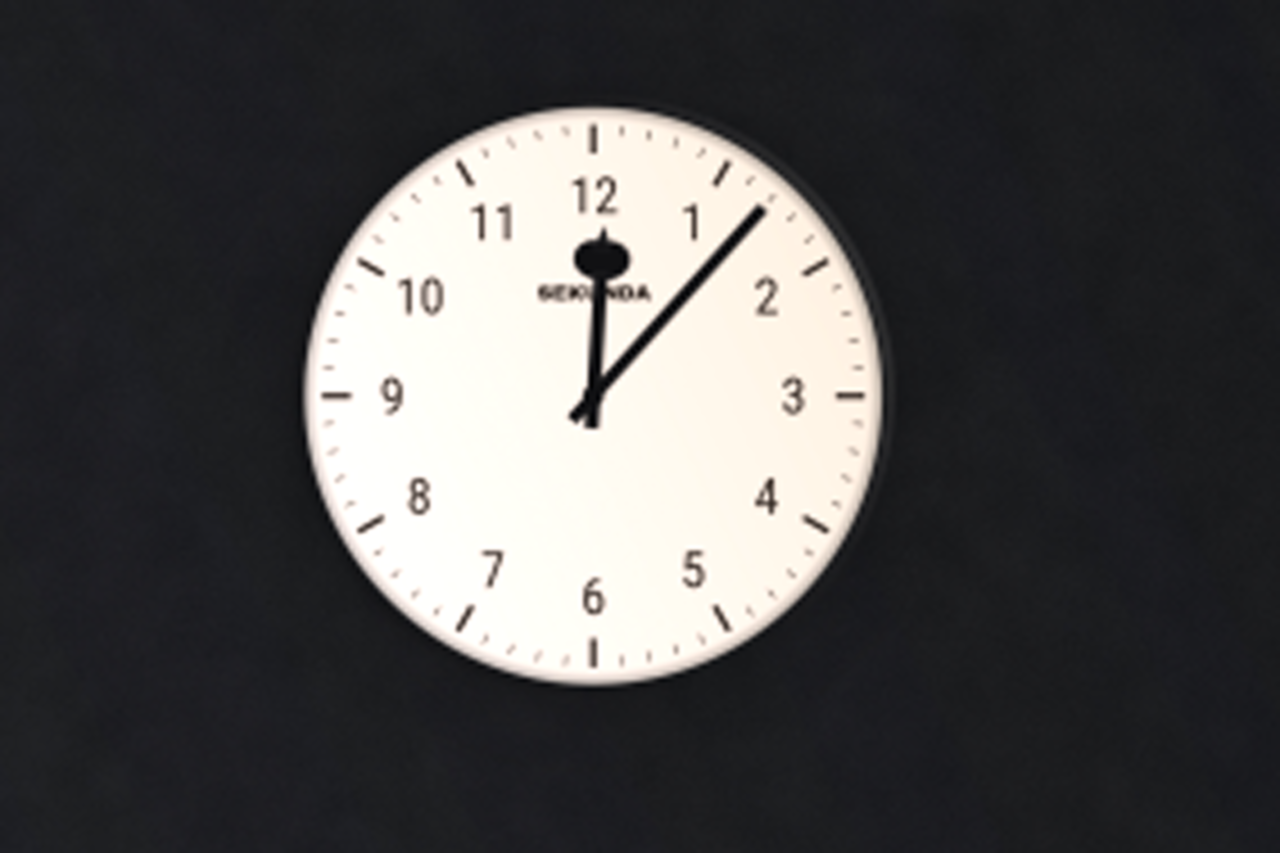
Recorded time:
{"hour": 12, "minute": 7}
